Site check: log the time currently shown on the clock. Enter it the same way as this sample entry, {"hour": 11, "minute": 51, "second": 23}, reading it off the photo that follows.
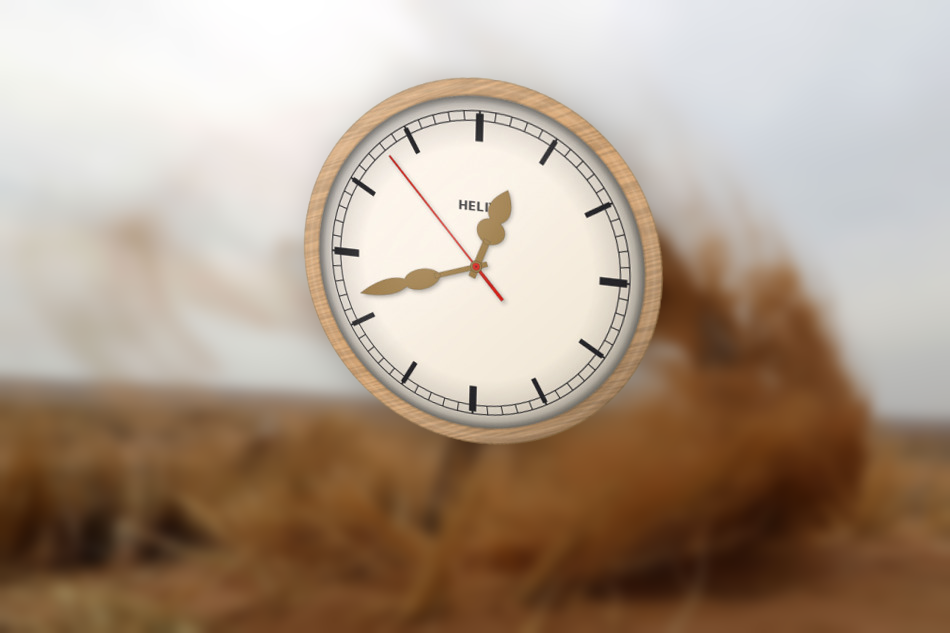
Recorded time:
{"hour": 12, "minute": 41, "second": 53}
